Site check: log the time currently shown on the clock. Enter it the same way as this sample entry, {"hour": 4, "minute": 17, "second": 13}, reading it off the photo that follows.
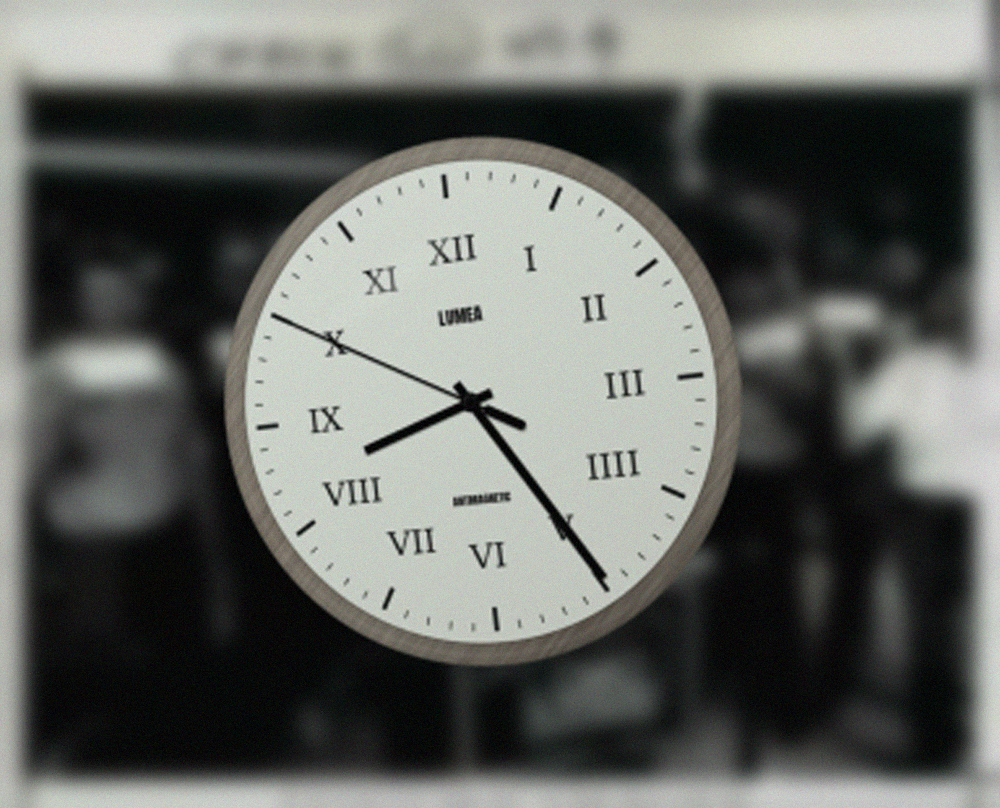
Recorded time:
{"hour": 8, "minute": 24, "second": 50}
